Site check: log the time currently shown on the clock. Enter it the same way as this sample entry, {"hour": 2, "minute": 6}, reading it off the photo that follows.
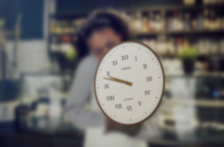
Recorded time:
{"hour": 9, "minute": 48}
